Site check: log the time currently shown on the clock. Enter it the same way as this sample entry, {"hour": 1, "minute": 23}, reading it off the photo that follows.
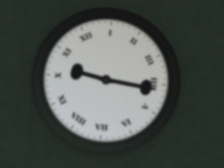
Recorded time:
{"hour": 10, "minute": 21}
